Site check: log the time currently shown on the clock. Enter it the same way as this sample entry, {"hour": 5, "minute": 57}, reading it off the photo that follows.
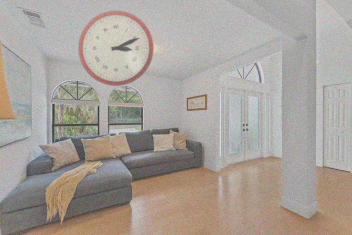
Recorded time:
{"hour": 3, "minute": 11}
